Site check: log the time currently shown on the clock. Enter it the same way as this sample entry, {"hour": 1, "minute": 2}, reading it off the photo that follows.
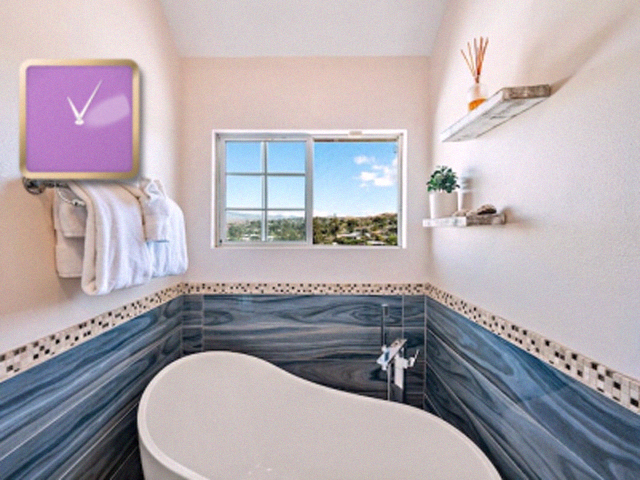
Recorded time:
{"hour": 11, "minute": 5}
